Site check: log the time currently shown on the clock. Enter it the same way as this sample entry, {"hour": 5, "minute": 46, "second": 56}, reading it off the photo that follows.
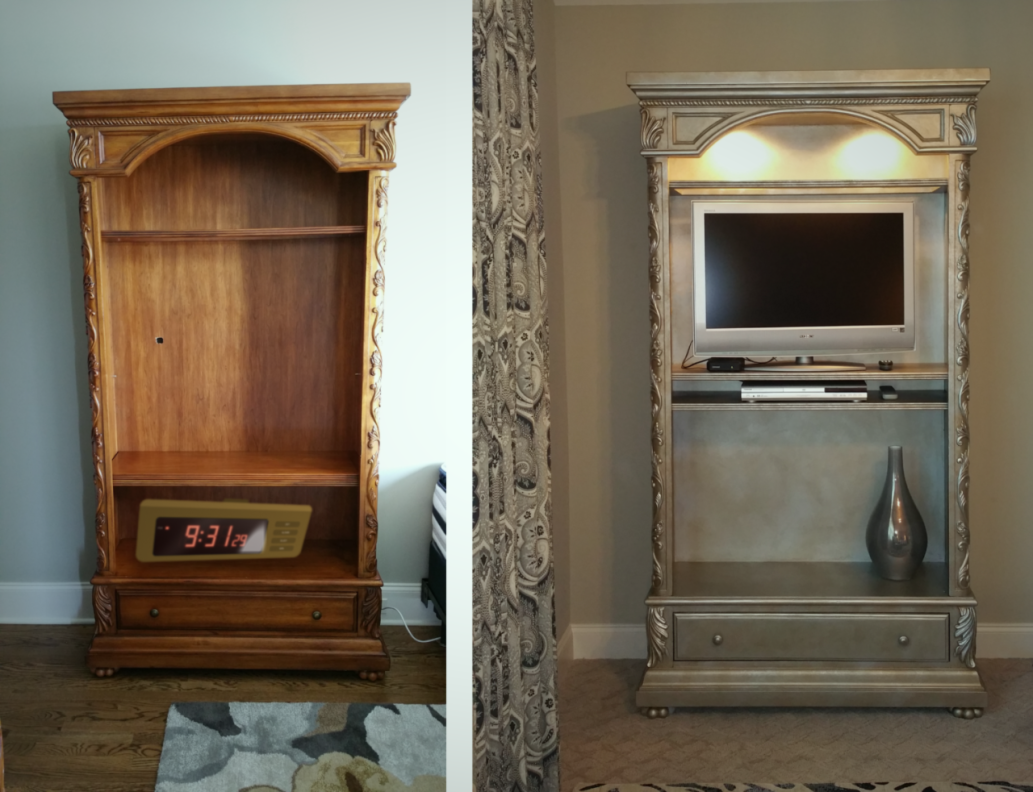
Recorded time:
{"hour": 9, "minute": 31, "second": 29}
